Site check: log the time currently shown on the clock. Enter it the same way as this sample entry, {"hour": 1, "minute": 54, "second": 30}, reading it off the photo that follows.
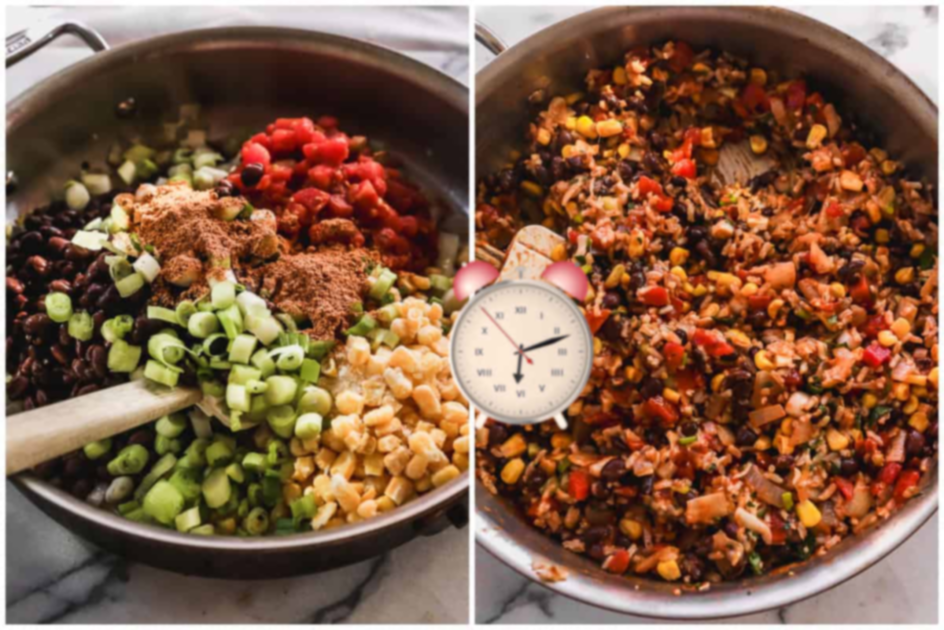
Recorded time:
{"hour": 6, "minute": 11, "second": 53}
